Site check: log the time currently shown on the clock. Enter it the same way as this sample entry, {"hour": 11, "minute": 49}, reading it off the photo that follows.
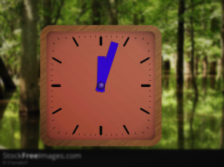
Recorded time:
{"hour": 12, "minute": 3}
